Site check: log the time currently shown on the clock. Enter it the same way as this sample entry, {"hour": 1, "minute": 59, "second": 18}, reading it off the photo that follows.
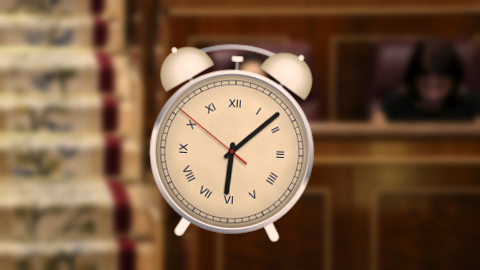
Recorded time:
{"hour": 6, "minute": 7, "second": 51}
